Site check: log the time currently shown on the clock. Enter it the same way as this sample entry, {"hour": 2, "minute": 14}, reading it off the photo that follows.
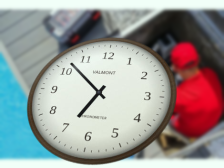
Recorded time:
{"hour": 6, "minute": 52}
